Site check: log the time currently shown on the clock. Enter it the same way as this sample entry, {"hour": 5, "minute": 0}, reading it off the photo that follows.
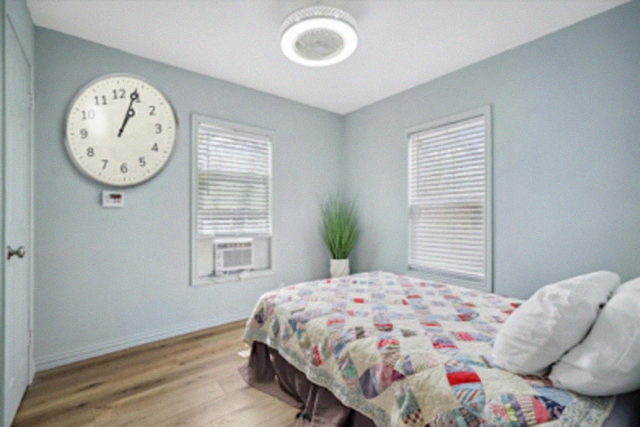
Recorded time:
{"hour": 1, "minute": 4}
